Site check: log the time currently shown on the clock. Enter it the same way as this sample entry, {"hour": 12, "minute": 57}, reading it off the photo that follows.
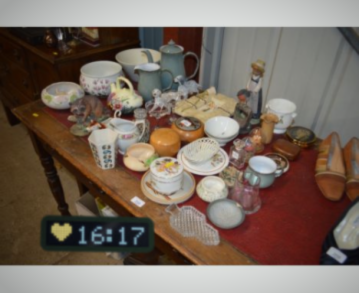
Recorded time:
{"hour": 16, "minute": 17}
